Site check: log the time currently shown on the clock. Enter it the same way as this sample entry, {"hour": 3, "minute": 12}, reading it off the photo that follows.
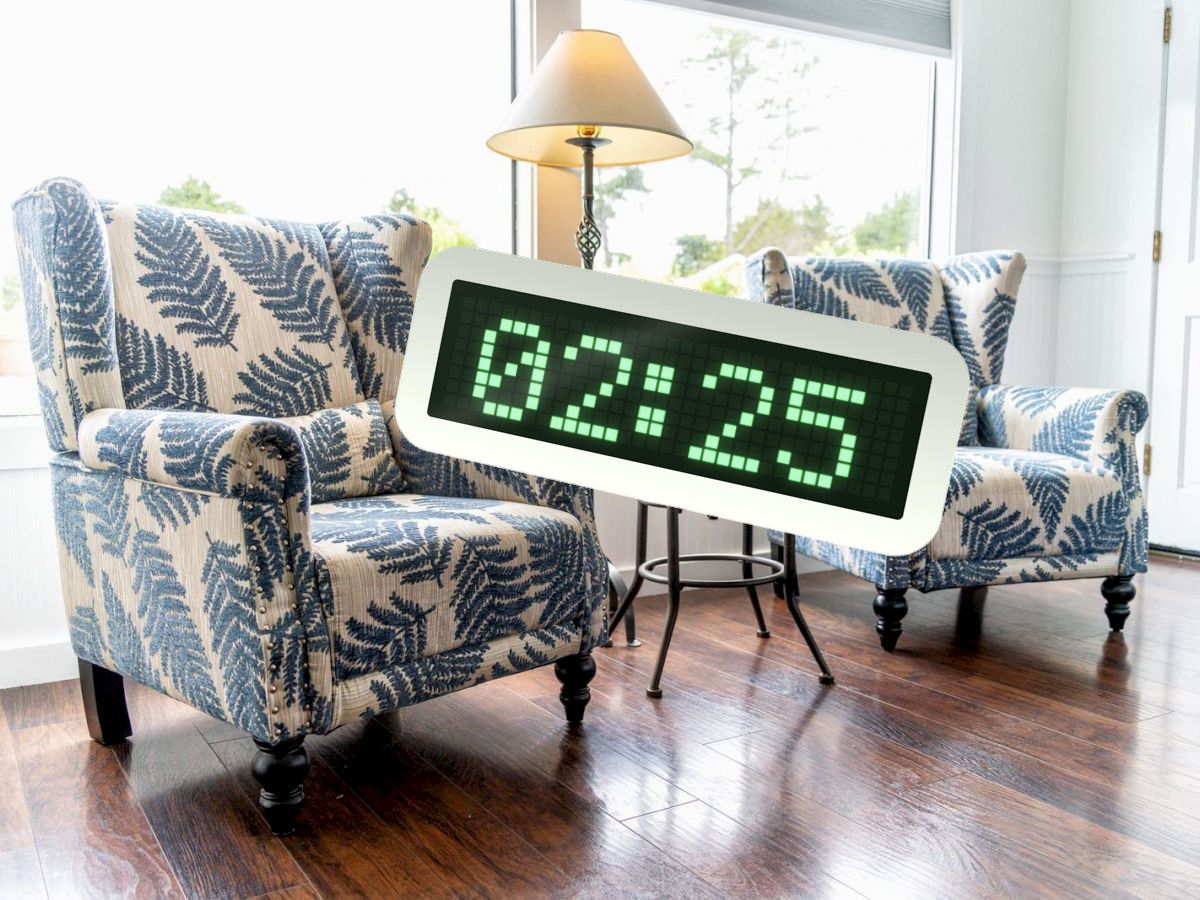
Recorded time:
{"hour": 2, "minute": 25}
